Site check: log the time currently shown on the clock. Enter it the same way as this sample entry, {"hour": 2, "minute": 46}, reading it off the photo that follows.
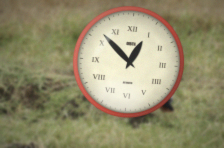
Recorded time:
{"hour": 12, "minute": 52}
